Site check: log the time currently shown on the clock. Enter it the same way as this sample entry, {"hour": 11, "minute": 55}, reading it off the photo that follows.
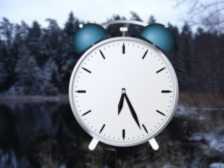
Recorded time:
{"hour": 6, "minute": 26}
